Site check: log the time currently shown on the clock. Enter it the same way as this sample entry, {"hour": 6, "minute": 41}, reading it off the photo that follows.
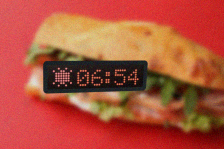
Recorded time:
{"hour": 6, "minute": 54}
